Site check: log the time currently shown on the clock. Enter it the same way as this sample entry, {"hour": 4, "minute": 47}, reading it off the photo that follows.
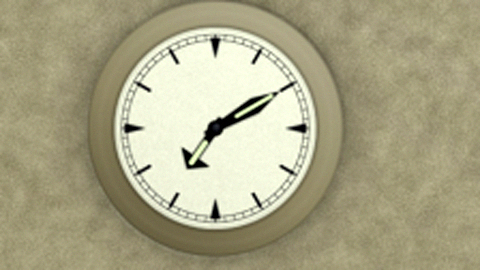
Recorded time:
{"hour": 7, "minute": 10}
